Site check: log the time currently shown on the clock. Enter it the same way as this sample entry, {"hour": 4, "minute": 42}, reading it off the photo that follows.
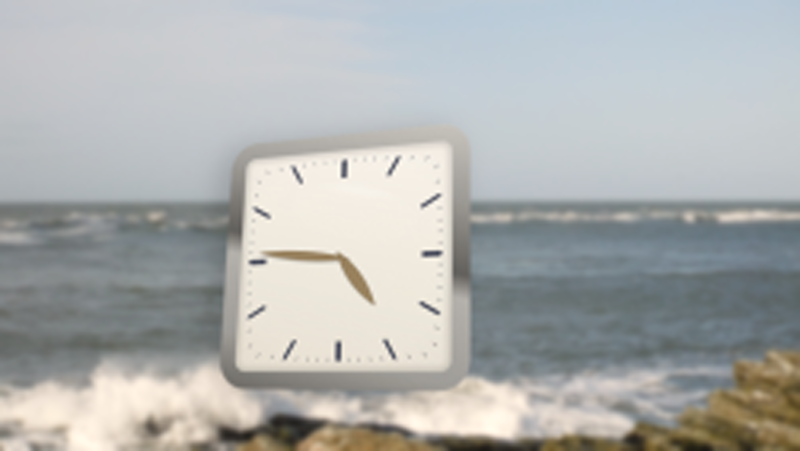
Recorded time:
{"hour": 4, "minute": 46}
